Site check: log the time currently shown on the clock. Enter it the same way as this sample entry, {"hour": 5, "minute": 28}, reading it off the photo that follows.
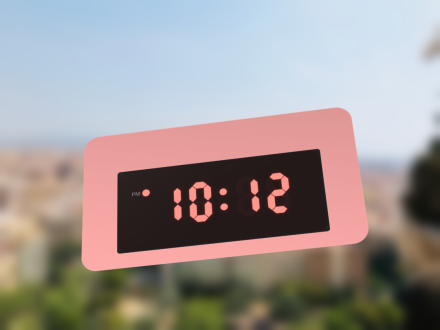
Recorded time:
{"hour": 10, "minute": 12}
